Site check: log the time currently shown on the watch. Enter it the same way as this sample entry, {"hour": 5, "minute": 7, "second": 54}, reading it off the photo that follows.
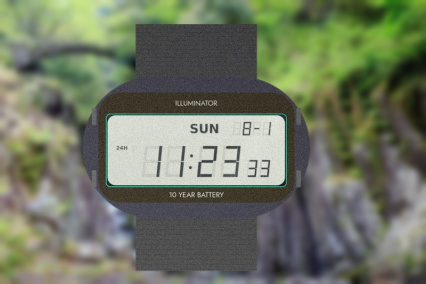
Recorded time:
{"hour": 11, "minute": 23, "second": 33}
